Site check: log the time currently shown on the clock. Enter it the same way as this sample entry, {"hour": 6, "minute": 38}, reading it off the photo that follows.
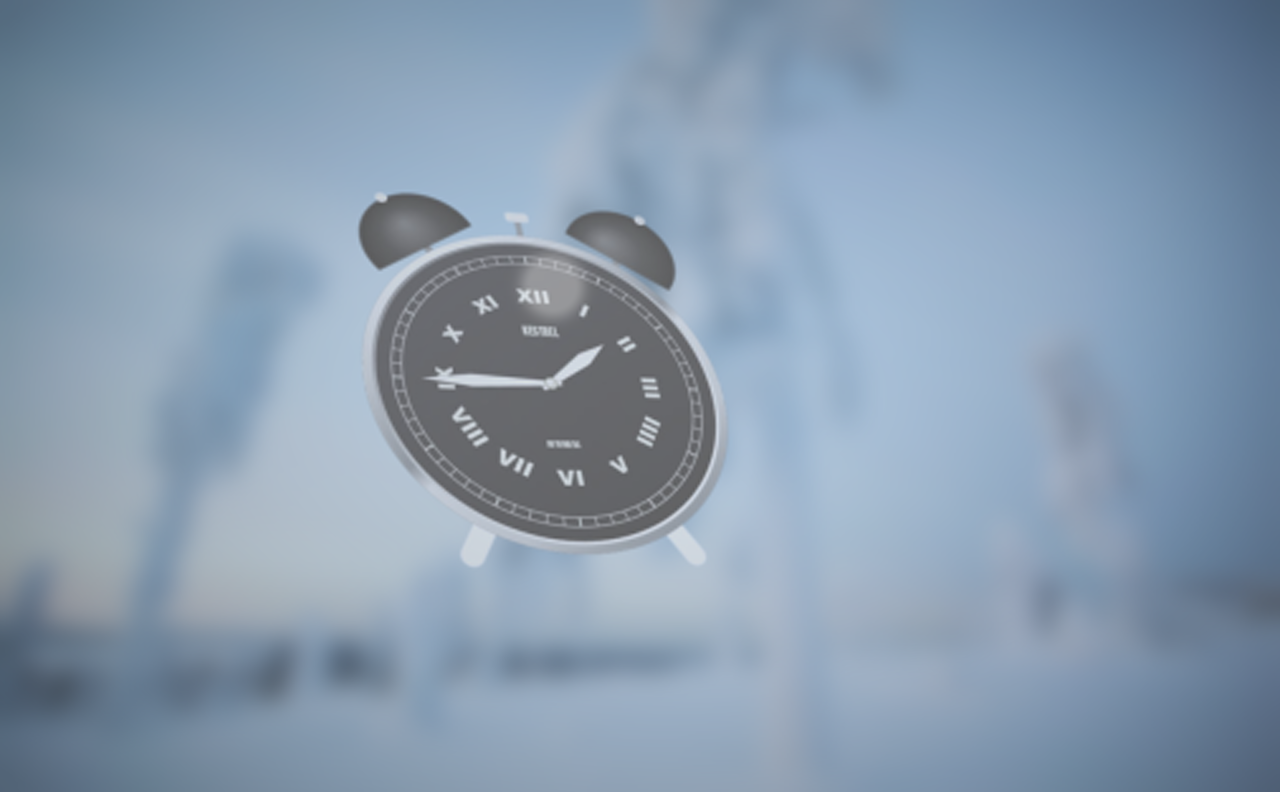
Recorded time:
{"hour": 1, "minute": 45}
